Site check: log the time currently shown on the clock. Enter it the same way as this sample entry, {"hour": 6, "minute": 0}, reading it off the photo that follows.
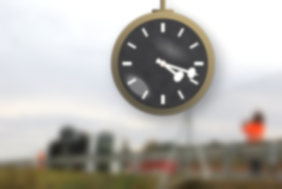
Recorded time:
{"hour": 4, "minute": 18}
